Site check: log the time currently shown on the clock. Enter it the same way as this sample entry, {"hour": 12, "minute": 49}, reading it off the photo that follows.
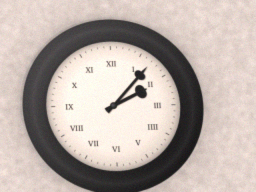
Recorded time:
{"hour": 2, "minute": 7}
